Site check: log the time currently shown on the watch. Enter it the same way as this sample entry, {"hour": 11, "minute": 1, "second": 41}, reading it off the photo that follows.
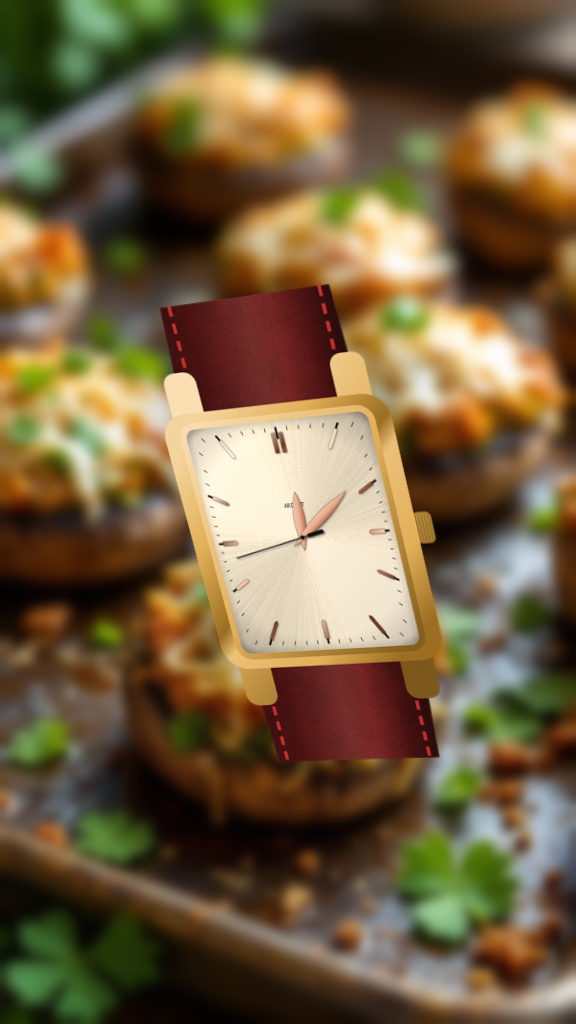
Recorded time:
{"hour": 12, "minute": 8, "second": 43}
